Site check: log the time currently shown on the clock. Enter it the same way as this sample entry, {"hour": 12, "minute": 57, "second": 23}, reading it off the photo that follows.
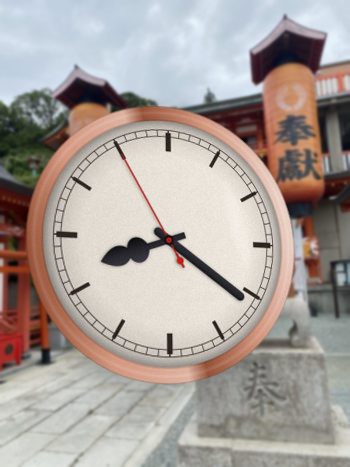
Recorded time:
{"hour": 8, "minute": 20, "second": 55}
